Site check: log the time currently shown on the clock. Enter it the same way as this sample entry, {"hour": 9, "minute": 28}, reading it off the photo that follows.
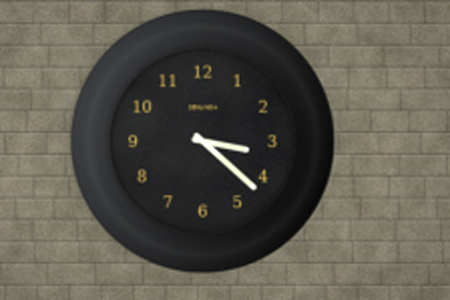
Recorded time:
{"hour": 3, "minute": 22}
